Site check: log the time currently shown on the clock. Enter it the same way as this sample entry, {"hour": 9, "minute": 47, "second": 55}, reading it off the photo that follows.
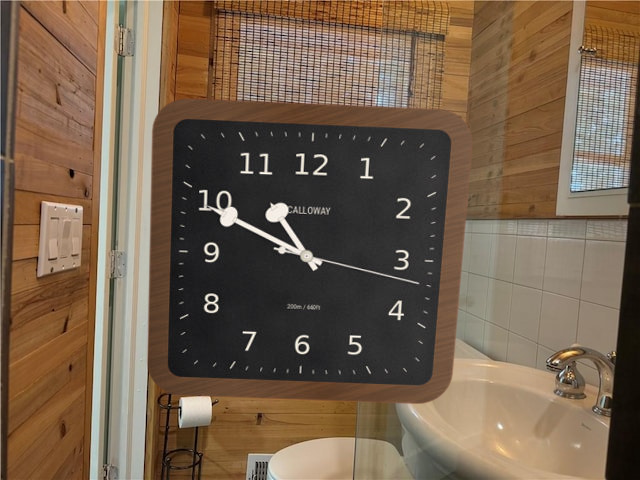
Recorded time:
{"hour": 10, "minute": 49, "second": 17}
